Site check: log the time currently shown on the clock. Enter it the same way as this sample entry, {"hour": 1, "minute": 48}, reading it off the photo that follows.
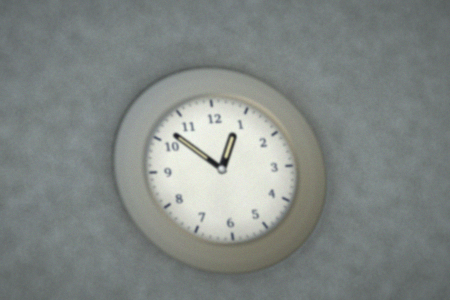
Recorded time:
{"hour": 12, "minute": 52}
